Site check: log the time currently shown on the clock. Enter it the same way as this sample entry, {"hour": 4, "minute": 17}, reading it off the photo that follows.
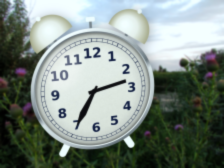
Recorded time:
{"hour": 2, "minute": 35}
